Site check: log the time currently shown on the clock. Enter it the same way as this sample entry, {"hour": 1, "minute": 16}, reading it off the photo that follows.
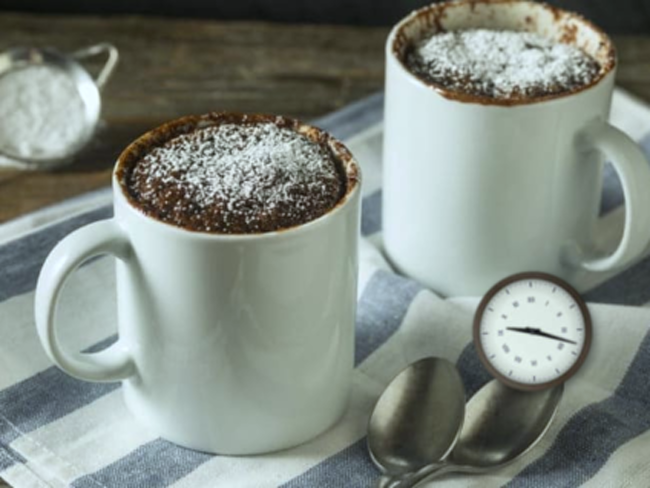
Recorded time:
{"hour": 9, "minute": 18}
